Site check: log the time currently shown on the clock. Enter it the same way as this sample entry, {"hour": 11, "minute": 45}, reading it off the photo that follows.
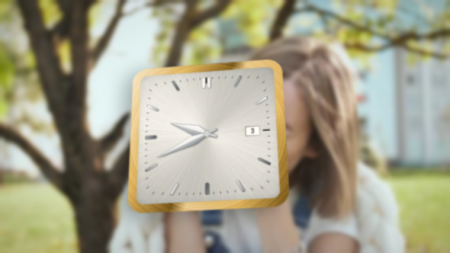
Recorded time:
{"hour": 9, "minute": 41}
